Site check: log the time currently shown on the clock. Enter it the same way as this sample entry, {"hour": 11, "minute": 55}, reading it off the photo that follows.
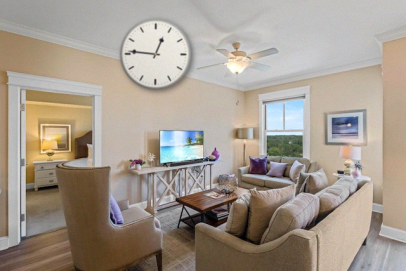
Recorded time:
{"hour": 12, "minute": 46}
